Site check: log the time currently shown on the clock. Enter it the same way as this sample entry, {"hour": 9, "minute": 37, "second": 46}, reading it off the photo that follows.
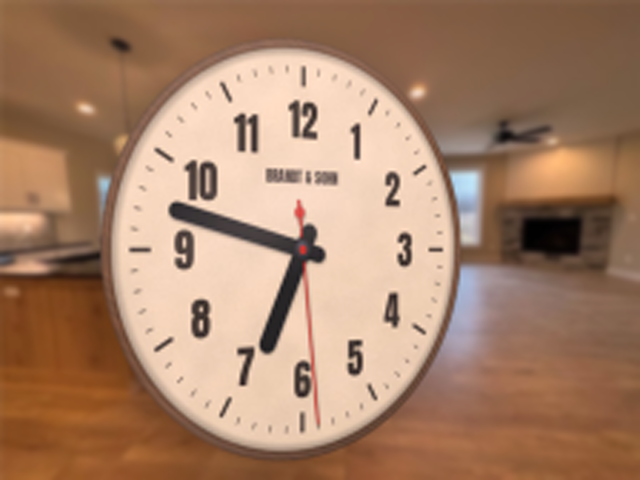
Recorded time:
{"hour": 6, "minute": 47, "second": 29}
